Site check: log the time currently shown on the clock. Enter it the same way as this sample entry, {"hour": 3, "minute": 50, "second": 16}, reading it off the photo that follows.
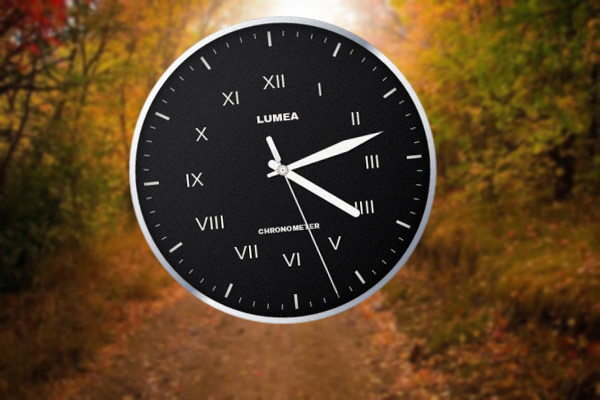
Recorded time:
{"hour": 4, "minute": 12, "second": 27}
